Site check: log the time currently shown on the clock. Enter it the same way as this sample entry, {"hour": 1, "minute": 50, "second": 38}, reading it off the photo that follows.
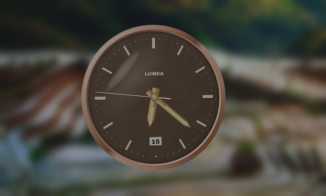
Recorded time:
{"hour": 6, "minute": 21, "second": 46}
